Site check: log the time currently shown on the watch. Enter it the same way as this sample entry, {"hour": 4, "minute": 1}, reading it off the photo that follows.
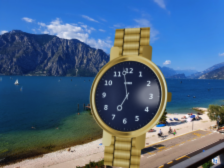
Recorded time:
{"hour": 6, "minute": 58}
